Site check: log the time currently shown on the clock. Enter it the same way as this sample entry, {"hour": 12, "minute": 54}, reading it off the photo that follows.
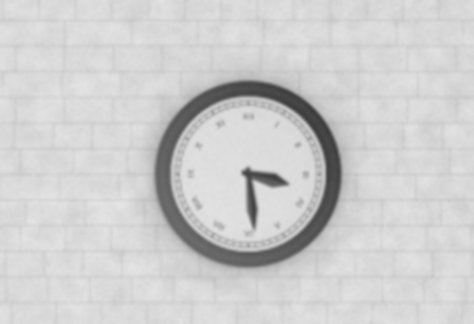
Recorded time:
{"hour": 3, "minute": 29}
